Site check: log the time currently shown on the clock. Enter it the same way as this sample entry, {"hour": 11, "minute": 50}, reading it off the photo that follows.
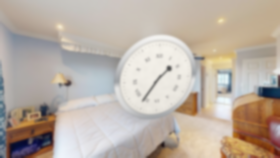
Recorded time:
{"hour": 1, "minute": 36}
